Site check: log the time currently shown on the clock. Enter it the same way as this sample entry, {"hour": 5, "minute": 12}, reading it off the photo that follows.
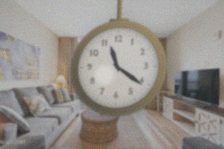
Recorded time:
{"hour": 11, "minute": 21}
